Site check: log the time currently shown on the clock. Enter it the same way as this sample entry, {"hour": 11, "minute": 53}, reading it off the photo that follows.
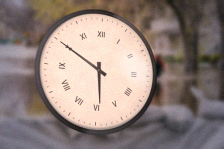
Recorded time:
{"hour": 5, "minute": 50}
